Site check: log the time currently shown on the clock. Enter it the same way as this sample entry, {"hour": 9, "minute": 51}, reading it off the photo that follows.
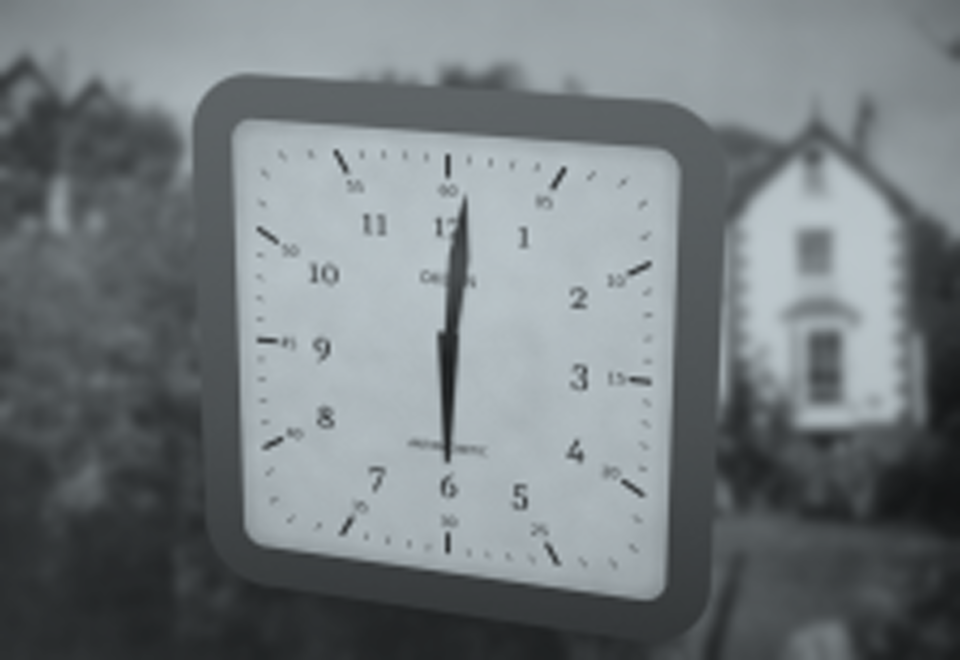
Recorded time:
{"hour": 6, "minute": 1}
